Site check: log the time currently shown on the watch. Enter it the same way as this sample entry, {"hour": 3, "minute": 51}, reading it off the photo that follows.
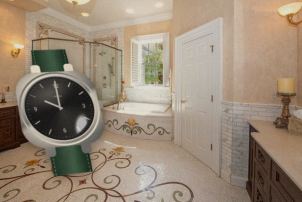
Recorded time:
{"hour": 10, "minute": 0}
